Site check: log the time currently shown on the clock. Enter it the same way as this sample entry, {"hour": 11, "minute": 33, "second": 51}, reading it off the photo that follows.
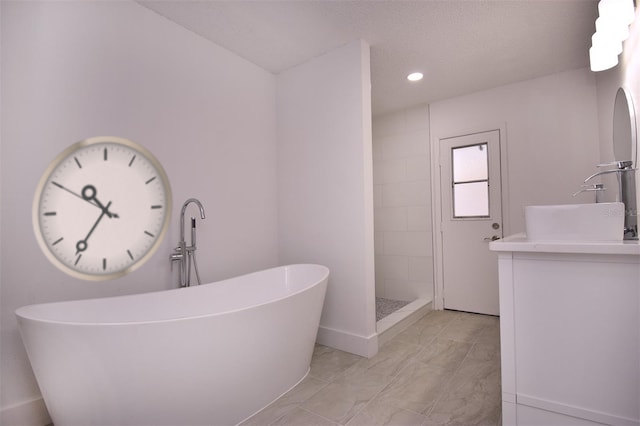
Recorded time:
{"hour": 10, "minute": 35, "second": 50}
